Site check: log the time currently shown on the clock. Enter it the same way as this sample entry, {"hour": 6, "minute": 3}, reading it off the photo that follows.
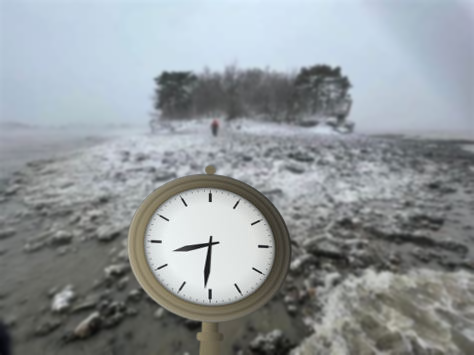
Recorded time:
{"hour": 8, "minute": 31}
